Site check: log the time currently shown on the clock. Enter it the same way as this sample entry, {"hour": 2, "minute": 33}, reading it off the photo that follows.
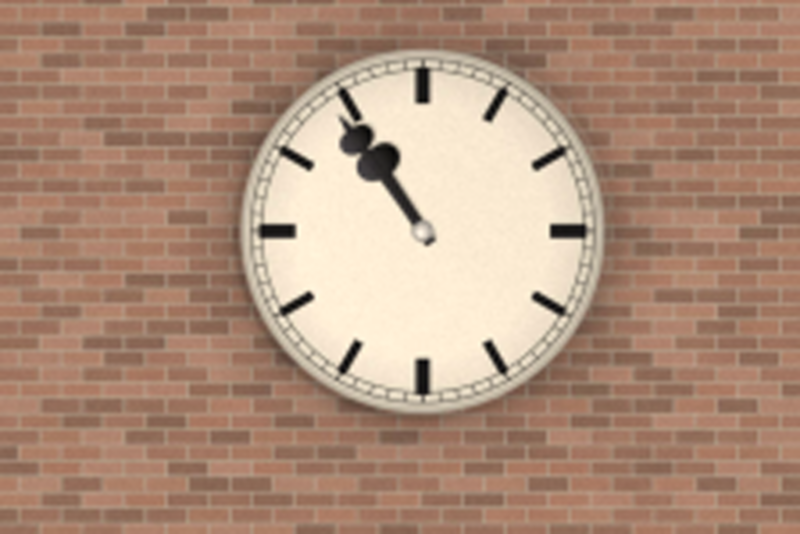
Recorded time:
{"hour": 10, "minute": 54}
